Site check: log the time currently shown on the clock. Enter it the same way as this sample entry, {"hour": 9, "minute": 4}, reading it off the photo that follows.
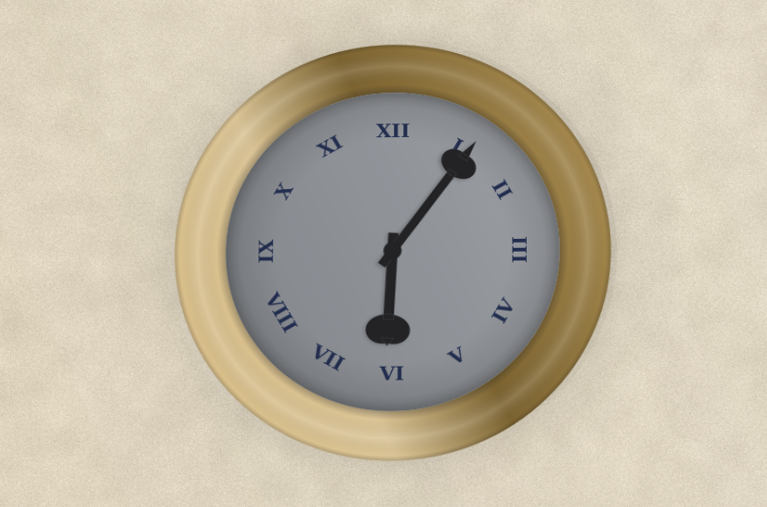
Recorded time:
{"hour": 6, "minute": 6}
